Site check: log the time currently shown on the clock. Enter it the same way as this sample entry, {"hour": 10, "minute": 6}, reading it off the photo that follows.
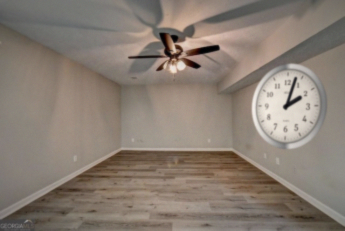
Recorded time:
{"hour": 2, "minute": 3}
